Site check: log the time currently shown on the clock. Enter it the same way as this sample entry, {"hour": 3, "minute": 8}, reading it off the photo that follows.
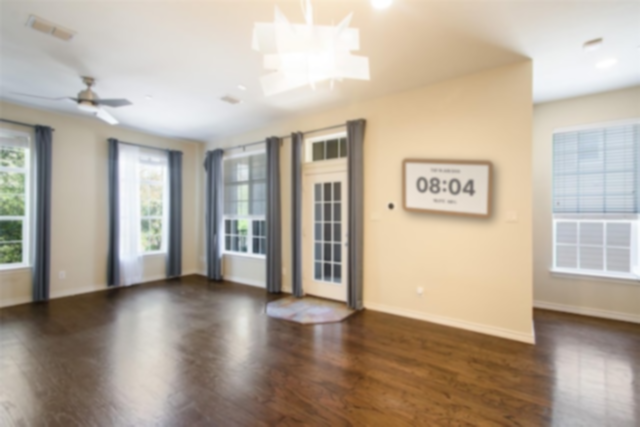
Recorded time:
{"hour": 8, "minute": 4}
